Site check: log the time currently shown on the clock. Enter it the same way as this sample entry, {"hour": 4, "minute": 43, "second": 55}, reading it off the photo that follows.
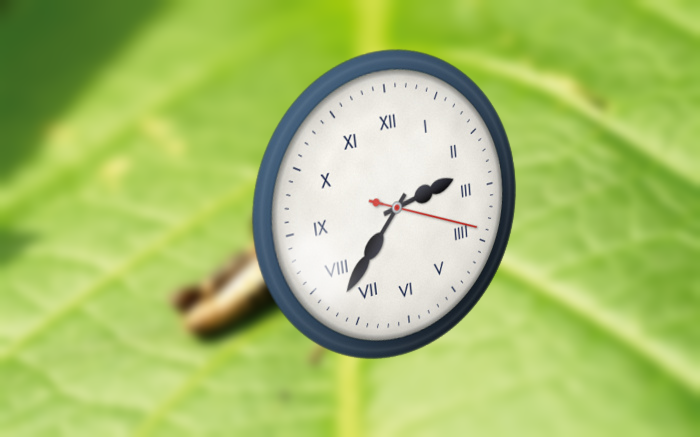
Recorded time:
{"hour": 2, "minute": 37, "second": 19}
